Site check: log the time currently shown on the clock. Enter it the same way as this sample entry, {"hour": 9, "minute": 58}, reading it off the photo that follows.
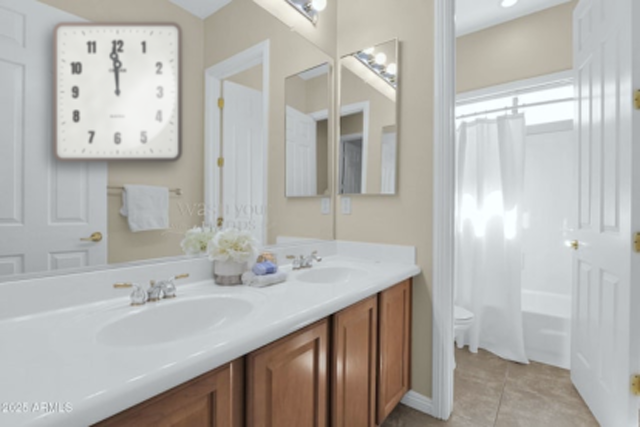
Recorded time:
{"hour": 11, "minute": 59}
